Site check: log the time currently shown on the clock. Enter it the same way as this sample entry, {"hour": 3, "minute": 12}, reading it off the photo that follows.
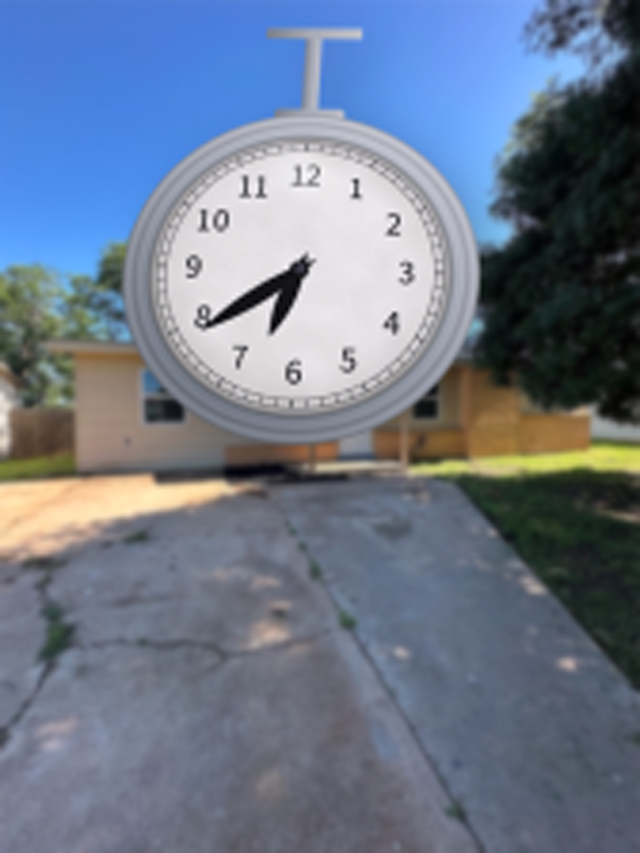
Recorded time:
{"hour": 6, "minute": 39}
